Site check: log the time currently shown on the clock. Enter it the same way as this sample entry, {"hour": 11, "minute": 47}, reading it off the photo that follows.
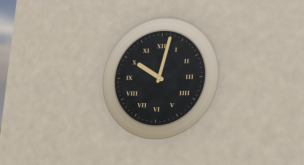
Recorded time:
{"hour": 10, "minute": 2}
